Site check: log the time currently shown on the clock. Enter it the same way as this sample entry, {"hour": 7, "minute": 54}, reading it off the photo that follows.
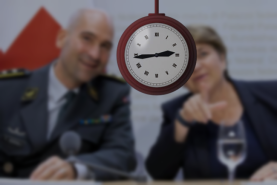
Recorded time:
{"hour": 2, "minute": 44}
